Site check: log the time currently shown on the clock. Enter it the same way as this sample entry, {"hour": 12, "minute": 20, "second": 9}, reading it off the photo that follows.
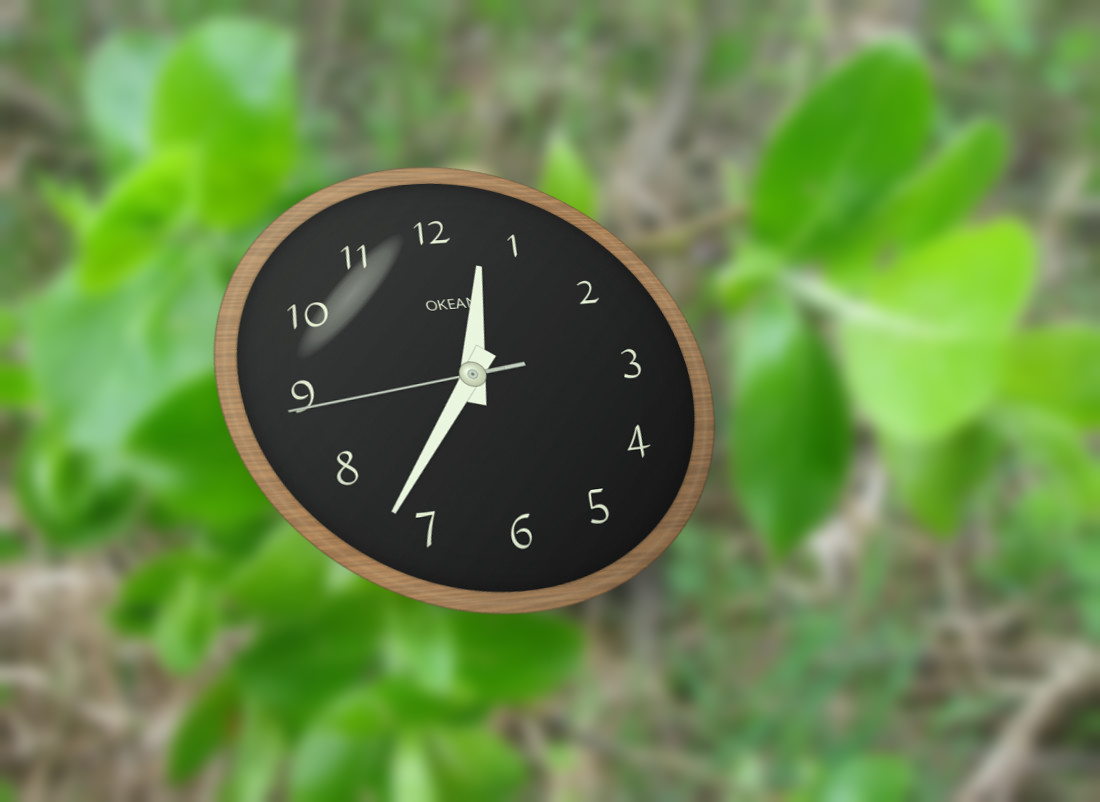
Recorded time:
{"hour": 12, "minute": 36, "second": 44}
